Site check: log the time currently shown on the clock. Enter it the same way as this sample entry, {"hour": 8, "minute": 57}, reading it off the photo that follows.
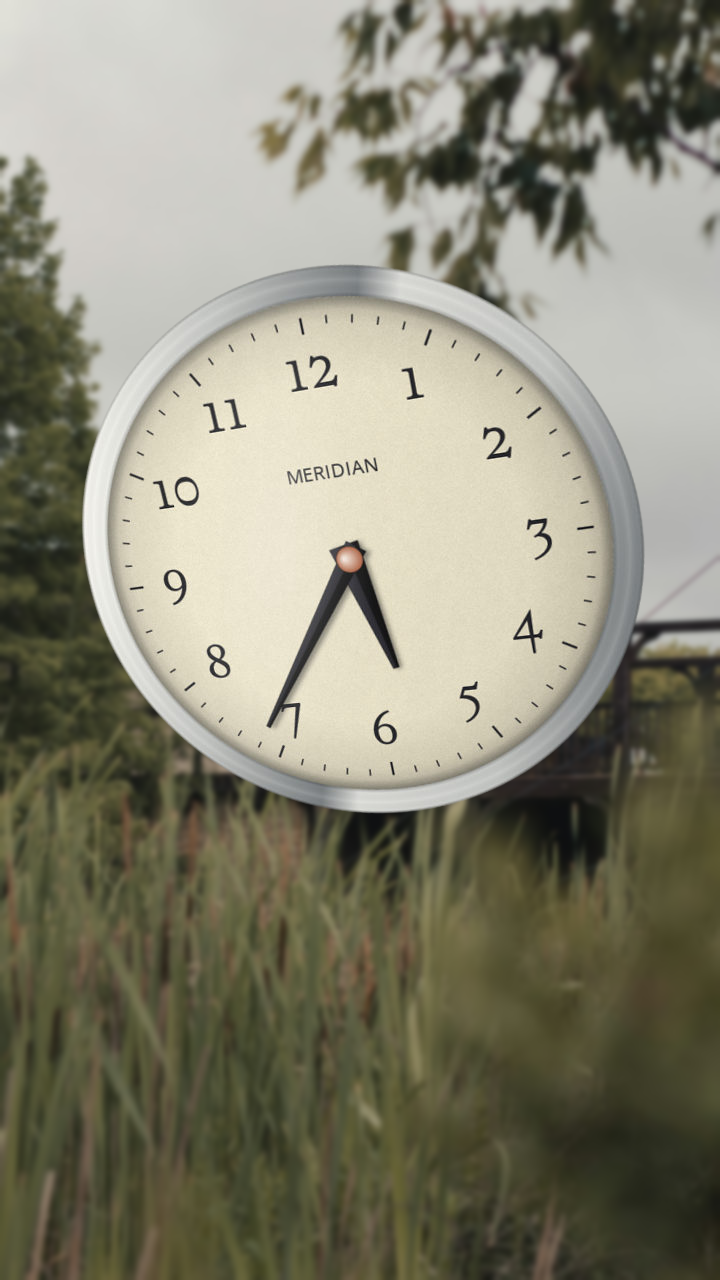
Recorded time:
{"hour": 5, "minute": 36}
